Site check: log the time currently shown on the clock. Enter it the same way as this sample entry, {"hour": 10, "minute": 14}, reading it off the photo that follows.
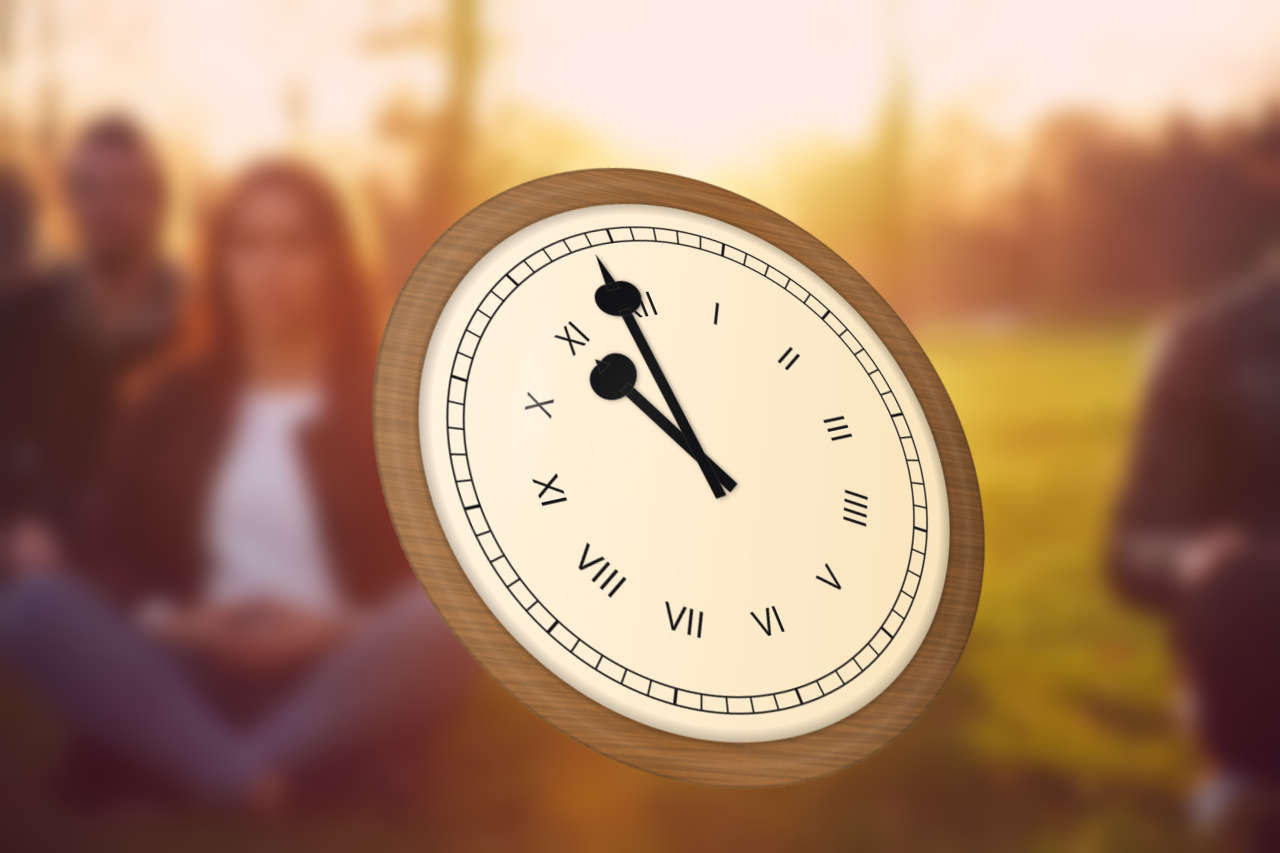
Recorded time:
{"hour": 10, "minute": 59}
